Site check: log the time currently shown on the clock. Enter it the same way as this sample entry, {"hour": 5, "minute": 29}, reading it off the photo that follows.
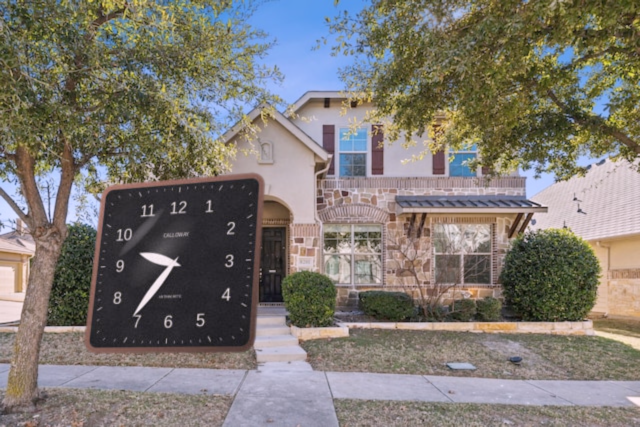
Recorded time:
{"hour": 9, "minute": 36}
